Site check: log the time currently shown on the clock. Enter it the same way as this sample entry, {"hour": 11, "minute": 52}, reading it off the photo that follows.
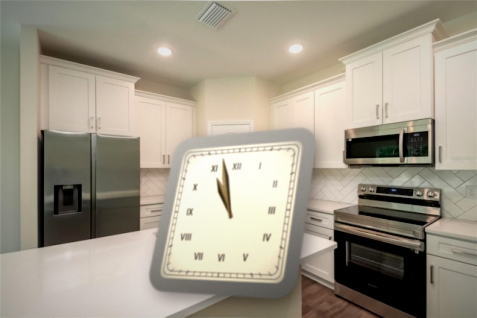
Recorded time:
{"hour": 10, "minute": 57}
